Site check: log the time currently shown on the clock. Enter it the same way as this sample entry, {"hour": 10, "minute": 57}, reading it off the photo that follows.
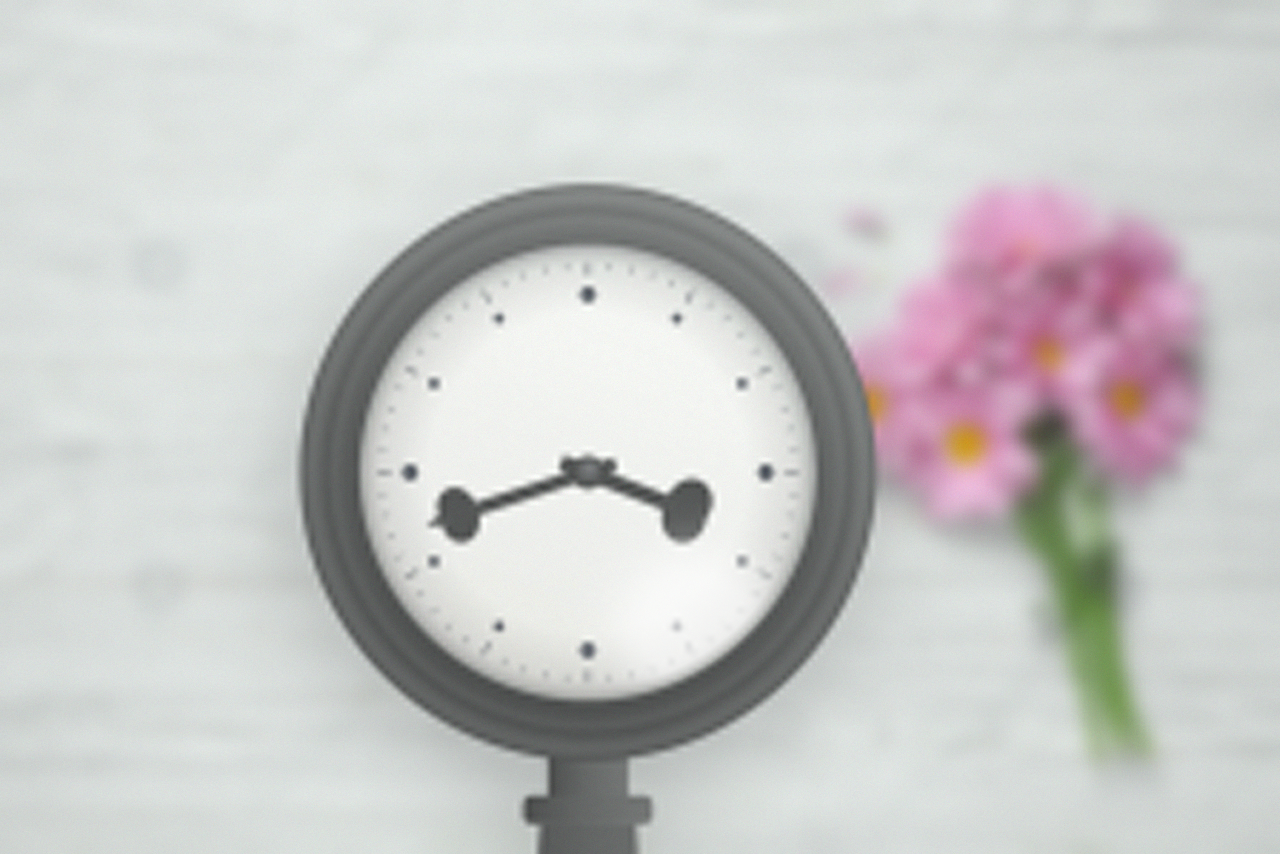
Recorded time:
{"hour": 3, "minute": 42}
